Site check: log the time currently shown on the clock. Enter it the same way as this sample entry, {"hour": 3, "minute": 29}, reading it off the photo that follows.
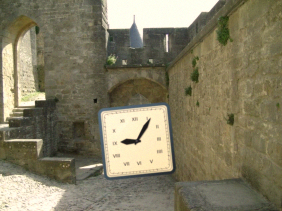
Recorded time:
{"hour": 9, "minute": 6}
